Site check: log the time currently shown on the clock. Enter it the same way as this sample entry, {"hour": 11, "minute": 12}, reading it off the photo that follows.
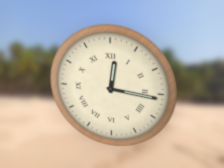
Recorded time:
{"hour": 12, "minute": 16}
